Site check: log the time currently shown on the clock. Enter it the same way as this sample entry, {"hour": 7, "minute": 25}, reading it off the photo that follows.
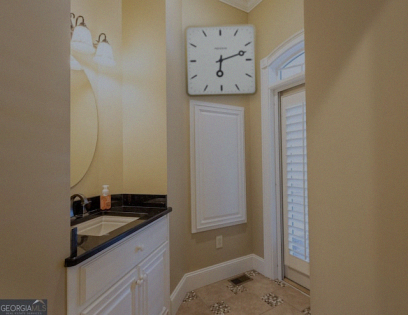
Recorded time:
{"hour": 6, "minute": 12}
